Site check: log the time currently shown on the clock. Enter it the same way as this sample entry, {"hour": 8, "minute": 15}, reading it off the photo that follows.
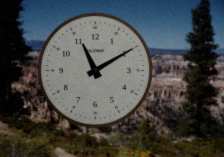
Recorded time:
{"hour": 11, "minute": 10}
